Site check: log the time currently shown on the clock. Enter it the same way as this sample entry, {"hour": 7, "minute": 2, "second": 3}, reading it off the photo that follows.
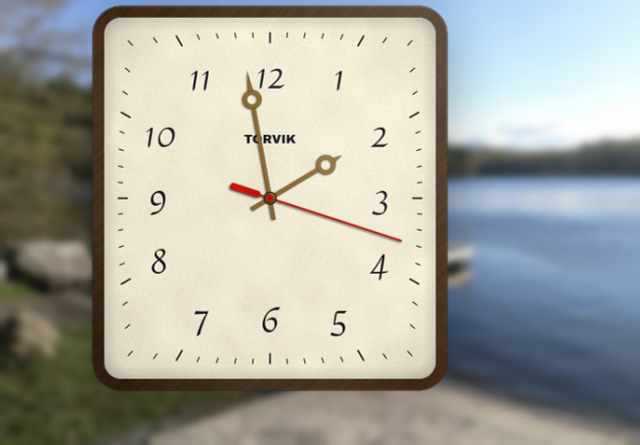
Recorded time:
{"hour": 1, "minute": 58, "second": 18}
